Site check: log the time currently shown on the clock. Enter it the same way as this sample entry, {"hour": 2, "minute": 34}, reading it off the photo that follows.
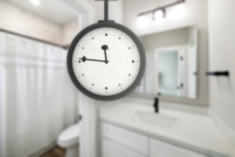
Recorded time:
{"hour": 11, "minute": 46}
